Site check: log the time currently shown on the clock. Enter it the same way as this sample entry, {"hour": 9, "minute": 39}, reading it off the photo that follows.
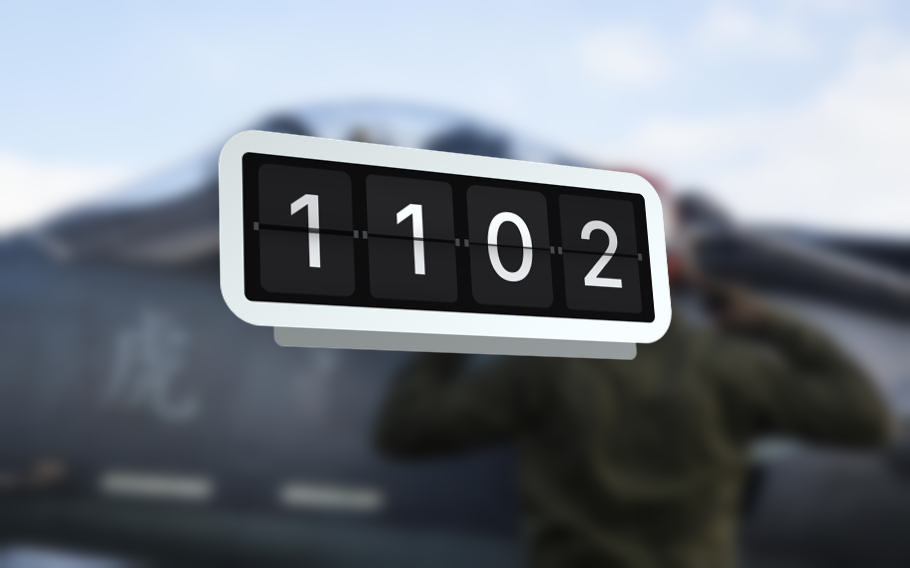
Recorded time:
{"hour": 11, "minute": 2}
